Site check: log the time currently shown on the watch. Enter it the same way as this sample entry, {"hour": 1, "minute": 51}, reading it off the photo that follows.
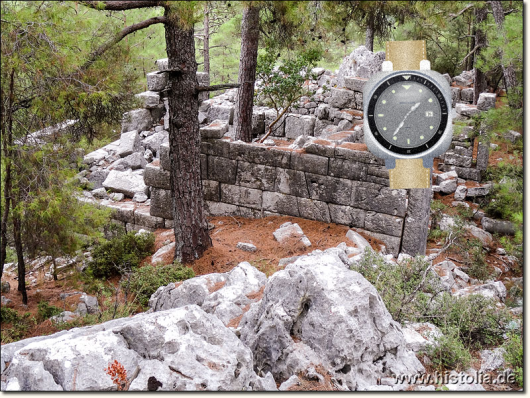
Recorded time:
{"hour": 1, "minute": 36}
